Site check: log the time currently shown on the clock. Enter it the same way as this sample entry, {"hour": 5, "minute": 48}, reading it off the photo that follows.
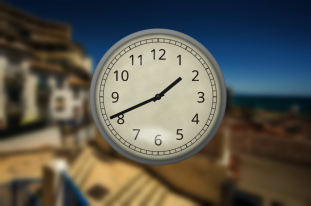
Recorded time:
{"hour": 1, "minute": 41}
